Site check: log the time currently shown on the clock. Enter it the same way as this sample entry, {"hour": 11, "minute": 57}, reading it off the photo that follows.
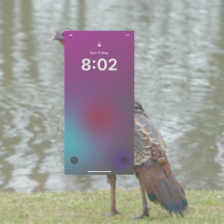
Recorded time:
{"hour": 8, "minute": 2}
